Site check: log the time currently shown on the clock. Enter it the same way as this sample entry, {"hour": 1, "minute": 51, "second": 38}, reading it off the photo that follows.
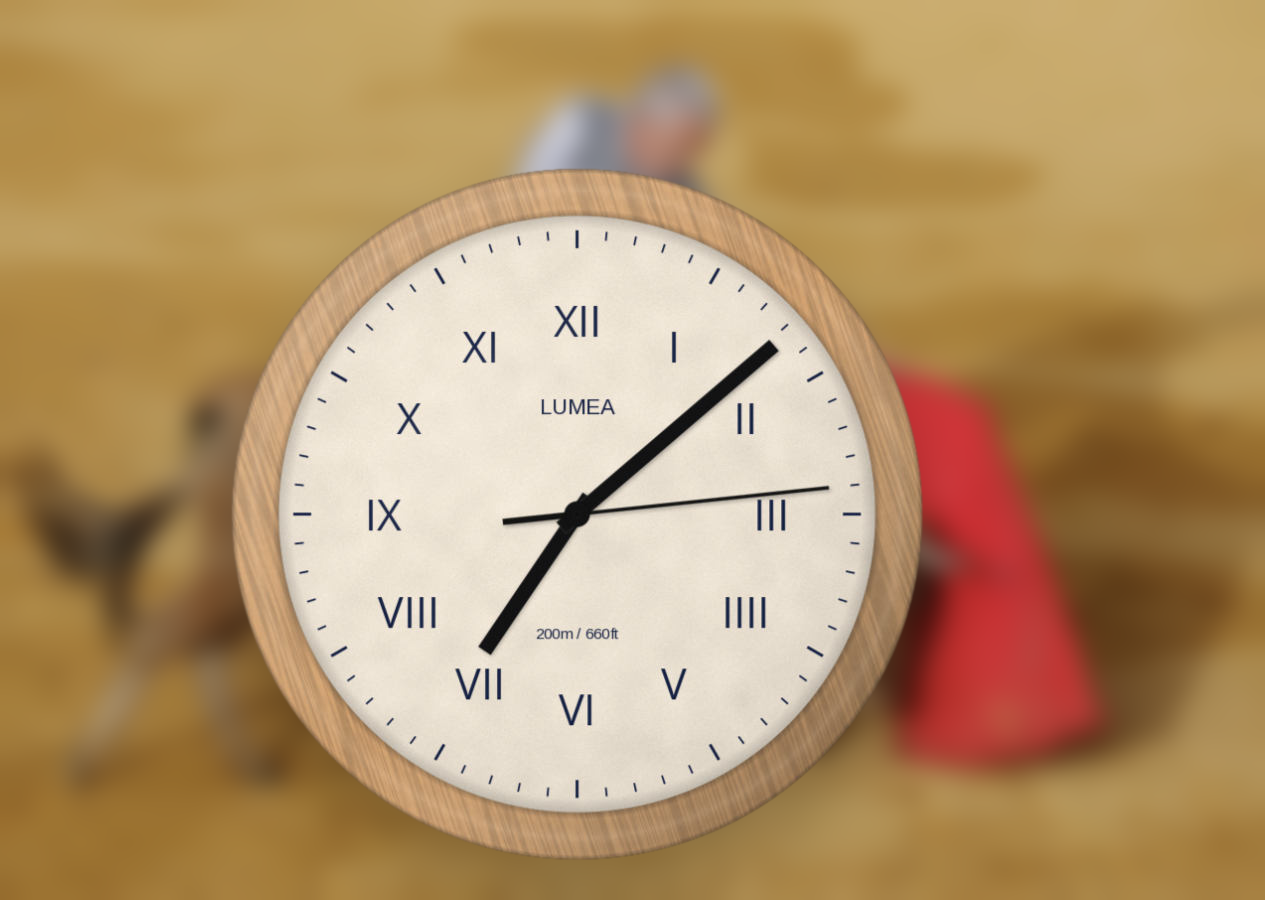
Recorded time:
{"hour": 7, "minute": 8, "second": 14}
